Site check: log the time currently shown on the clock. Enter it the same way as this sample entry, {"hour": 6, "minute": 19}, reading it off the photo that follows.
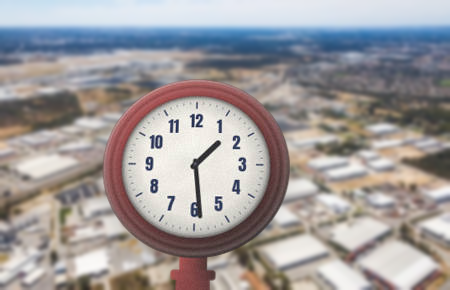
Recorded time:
{"hour": 1, "minute": 29}
